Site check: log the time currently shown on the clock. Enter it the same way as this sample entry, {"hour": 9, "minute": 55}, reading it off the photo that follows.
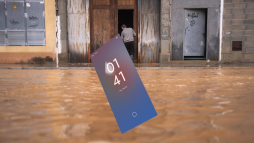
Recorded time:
{"hour": 1, "minute": 41}
